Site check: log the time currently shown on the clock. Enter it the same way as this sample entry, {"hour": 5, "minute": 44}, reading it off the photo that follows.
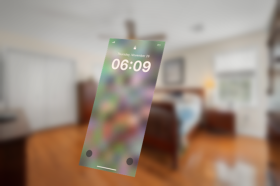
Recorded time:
{"hour": 6, "minute": 9}
